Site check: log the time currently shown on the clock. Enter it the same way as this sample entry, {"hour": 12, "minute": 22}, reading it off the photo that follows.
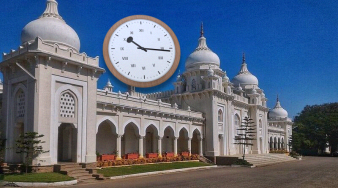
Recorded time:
{"hour": 10, "minute": 16}
